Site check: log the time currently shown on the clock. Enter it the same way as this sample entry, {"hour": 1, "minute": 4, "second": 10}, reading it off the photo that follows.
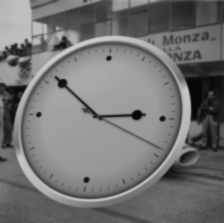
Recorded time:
{"hour": 2, "minute": 51, "second": 19}
